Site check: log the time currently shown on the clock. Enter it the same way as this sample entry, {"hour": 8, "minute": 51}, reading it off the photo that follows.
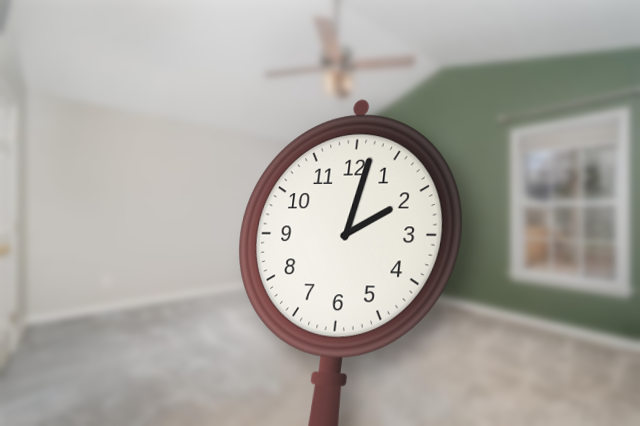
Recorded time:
{"hour": 2, "minute": 2}
